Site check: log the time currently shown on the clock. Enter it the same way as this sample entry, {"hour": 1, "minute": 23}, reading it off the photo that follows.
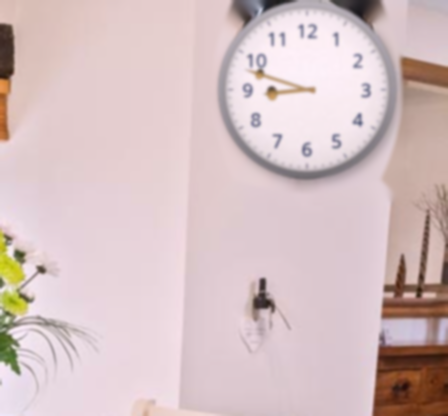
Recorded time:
{"hour": 8, "minute": 48}
